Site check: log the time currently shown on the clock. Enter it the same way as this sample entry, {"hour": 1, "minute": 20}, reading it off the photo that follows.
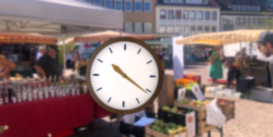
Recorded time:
{"hour": 10, "minute": 21}
